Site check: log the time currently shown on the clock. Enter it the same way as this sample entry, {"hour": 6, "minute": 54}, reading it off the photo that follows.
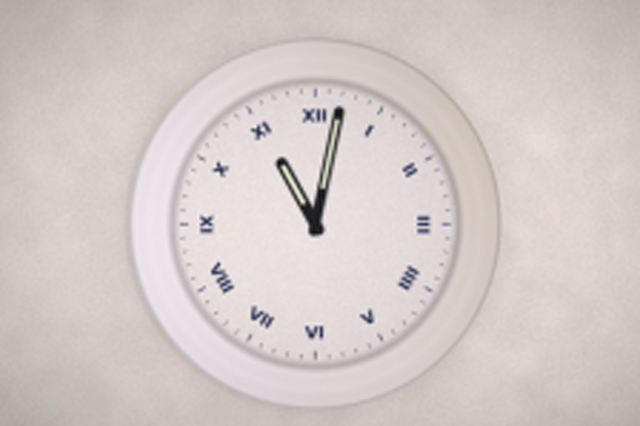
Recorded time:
{"hour": 11, "minute": 2}
